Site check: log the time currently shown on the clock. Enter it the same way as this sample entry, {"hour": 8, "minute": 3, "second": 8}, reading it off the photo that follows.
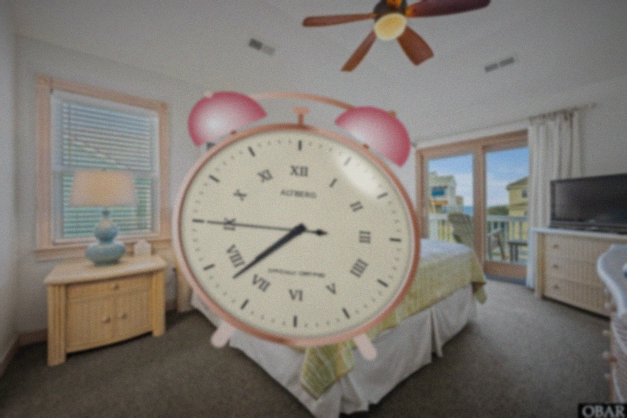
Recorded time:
{"hour": 7, "minute": 37, "second": 45}
